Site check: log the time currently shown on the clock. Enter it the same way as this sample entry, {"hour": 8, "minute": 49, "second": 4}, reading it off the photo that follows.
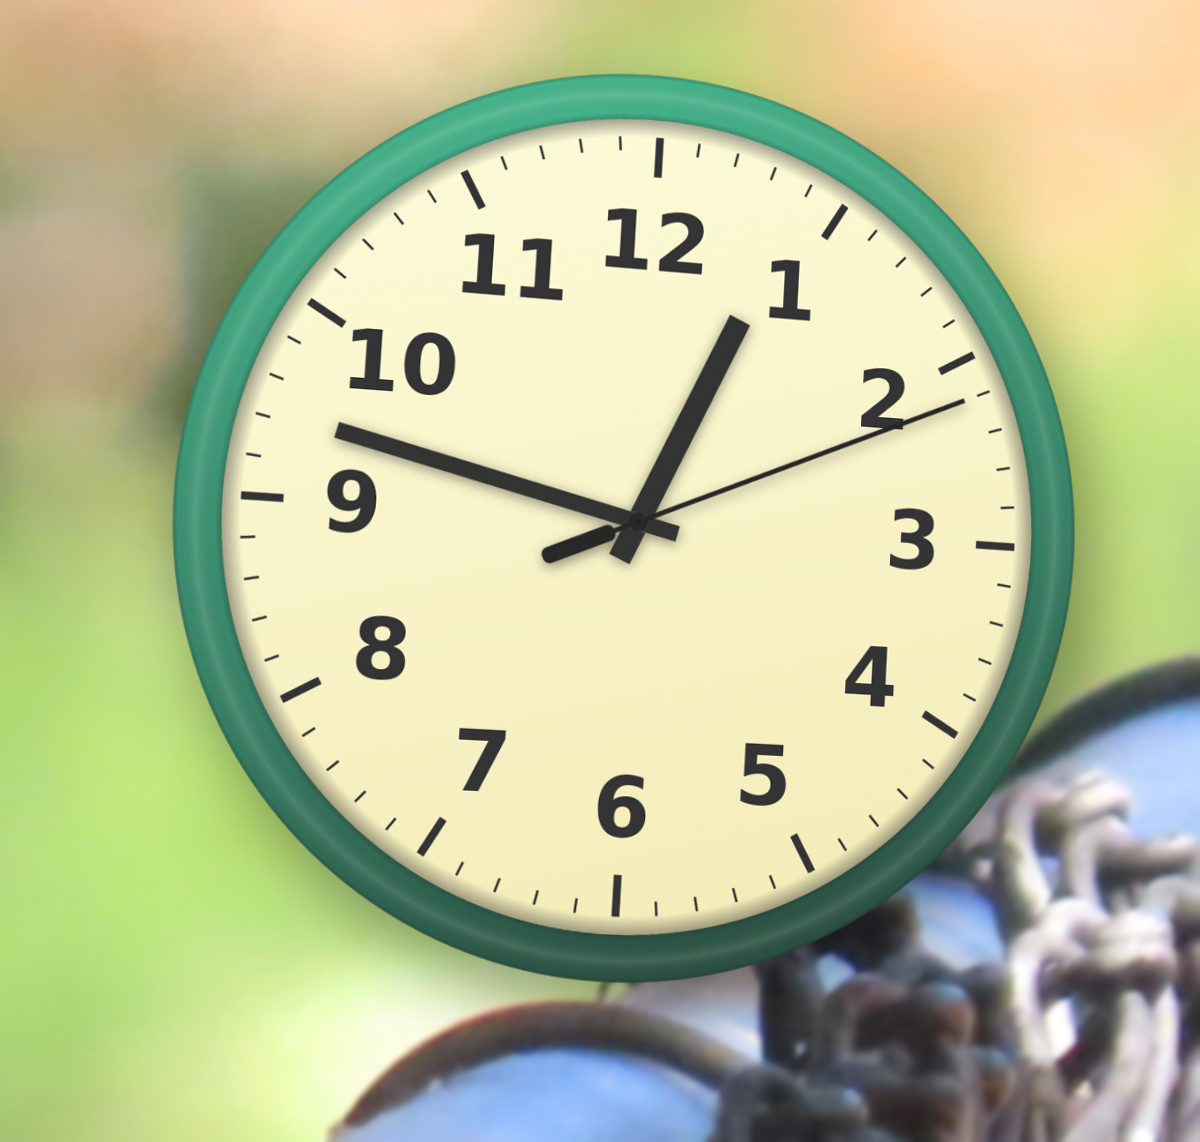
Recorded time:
{"hour": 12, "minute": 47, "second": 11}
